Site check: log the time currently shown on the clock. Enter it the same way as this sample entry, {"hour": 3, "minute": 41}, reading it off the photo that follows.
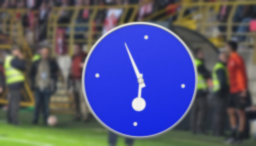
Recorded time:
{"hour": 5, "minute": 55}
